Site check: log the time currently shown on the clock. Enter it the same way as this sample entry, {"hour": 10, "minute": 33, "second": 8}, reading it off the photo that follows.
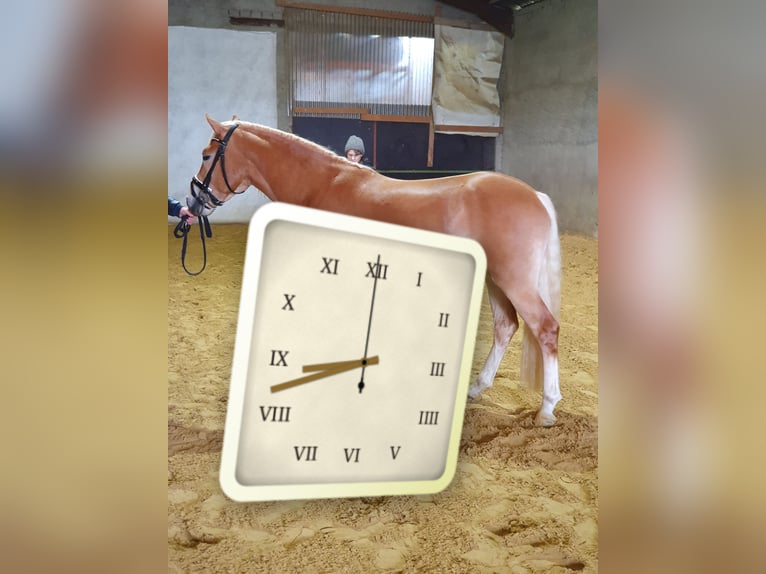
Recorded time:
{"hour": 8, "minute": 42, "second": 0}
